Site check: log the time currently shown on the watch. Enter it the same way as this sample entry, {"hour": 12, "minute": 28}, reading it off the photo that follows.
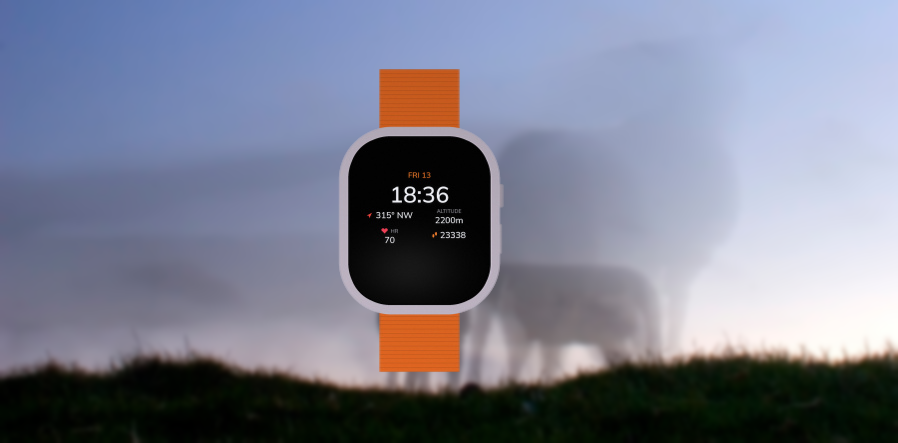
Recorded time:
{"hour": 18, "minute": 36}
